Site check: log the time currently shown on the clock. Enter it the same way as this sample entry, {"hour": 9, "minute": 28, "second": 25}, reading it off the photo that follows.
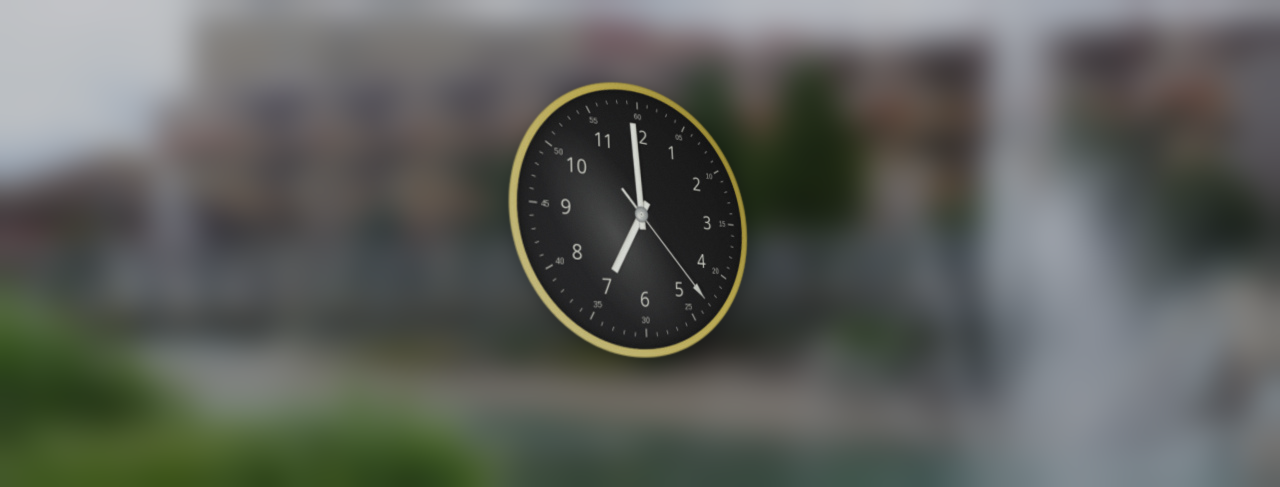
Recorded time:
{"hour": 6, "minute": 59, "second": 23}
